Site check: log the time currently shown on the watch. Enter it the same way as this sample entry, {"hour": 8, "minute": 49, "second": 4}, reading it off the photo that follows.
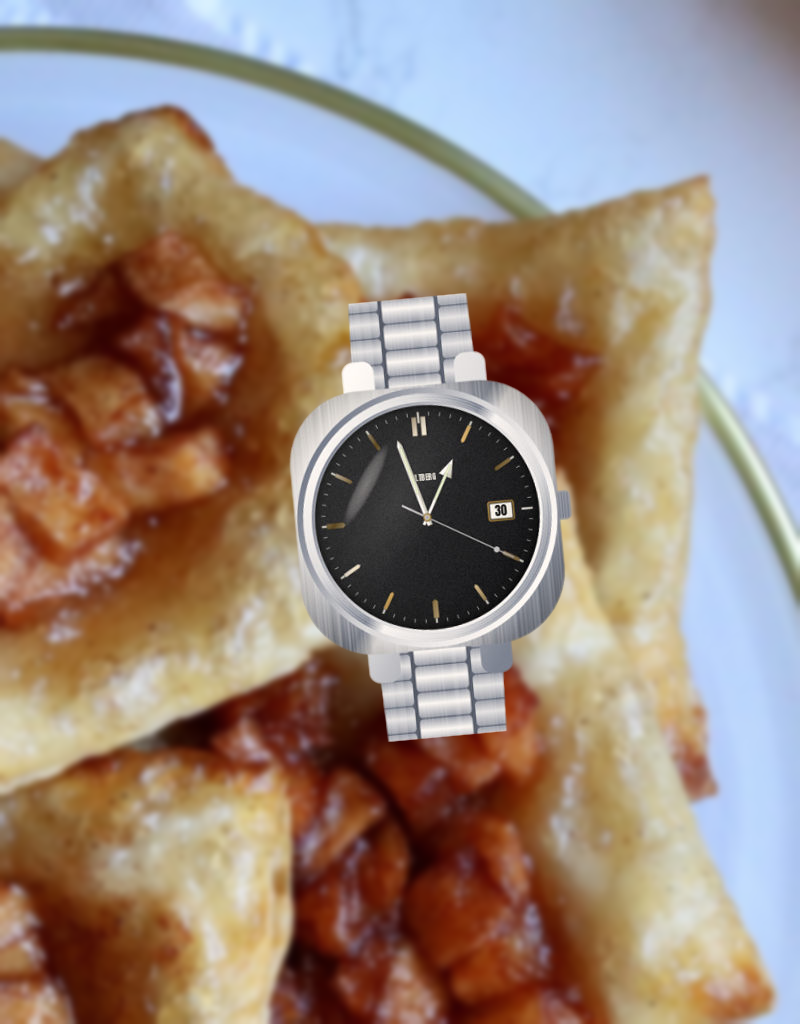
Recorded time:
{"hour": 12, "minute": 57, "second": 20}
